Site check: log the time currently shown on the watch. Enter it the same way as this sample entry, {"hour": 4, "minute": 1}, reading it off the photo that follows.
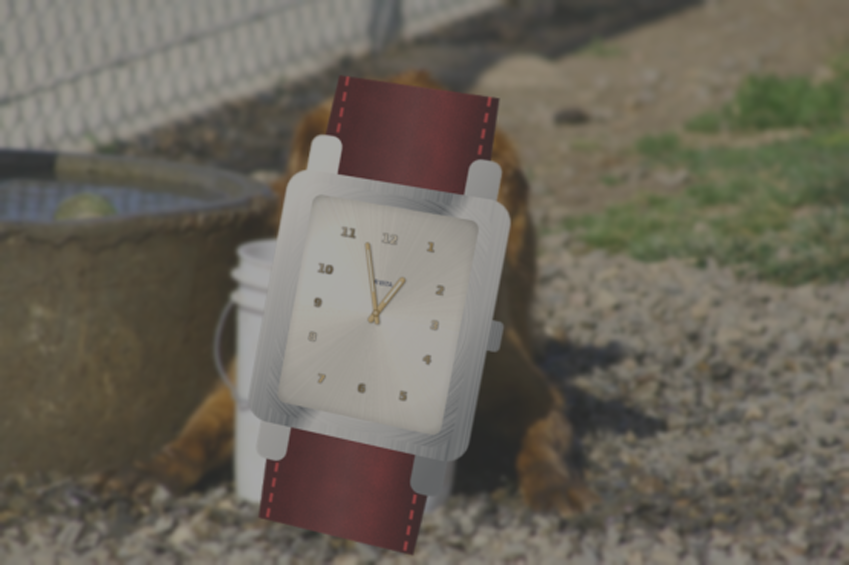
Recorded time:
{"hour": 12, "minute": 57}
